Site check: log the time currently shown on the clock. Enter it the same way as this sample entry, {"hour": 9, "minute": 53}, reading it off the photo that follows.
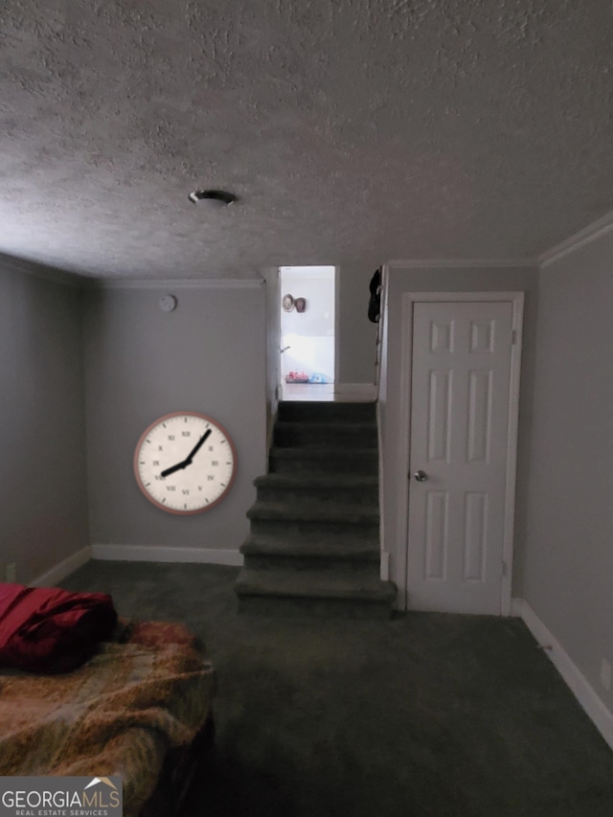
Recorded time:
{"hour": 8, "minute": 6}
